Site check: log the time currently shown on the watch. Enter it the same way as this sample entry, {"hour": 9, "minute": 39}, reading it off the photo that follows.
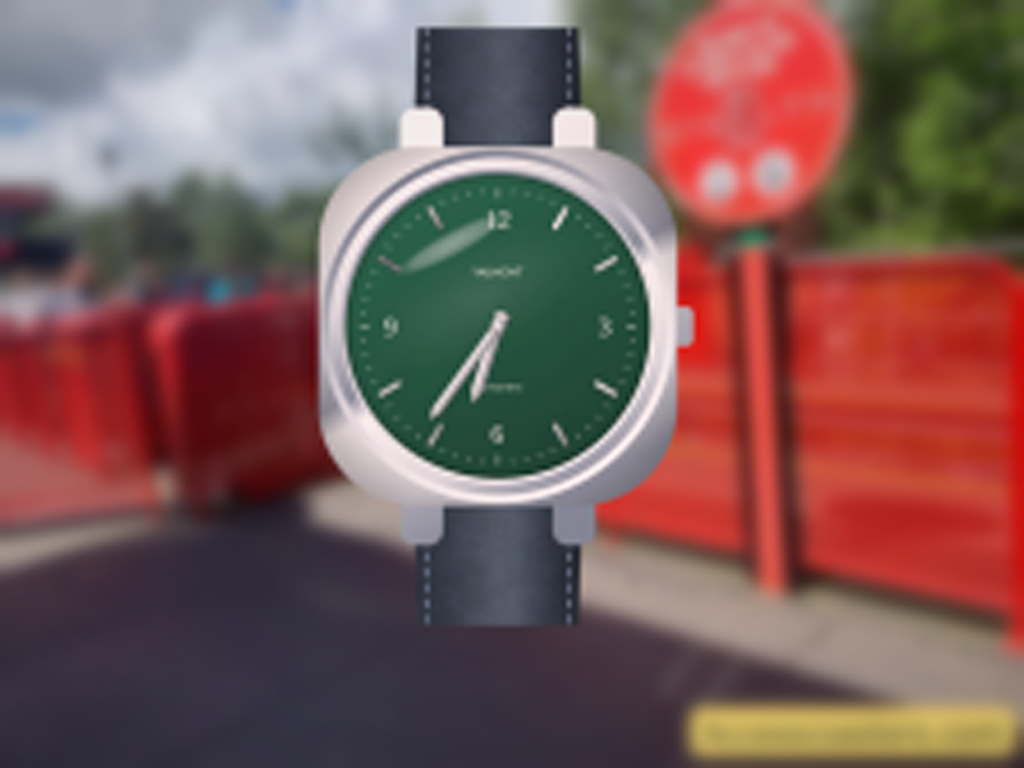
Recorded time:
{"hour": 6, "minute": 36}
